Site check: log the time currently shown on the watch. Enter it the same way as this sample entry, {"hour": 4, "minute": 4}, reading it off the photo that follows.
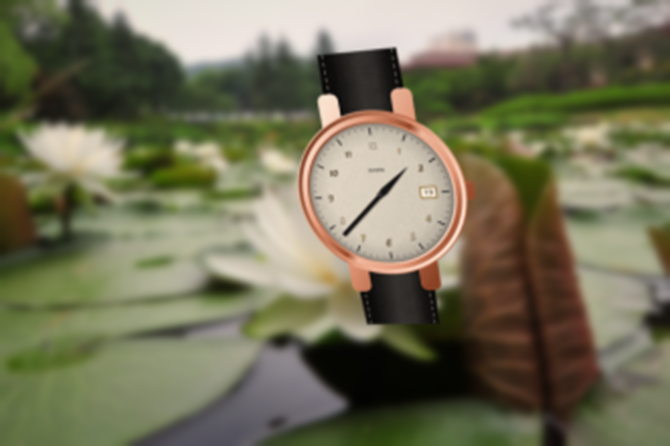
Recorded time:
{"hour": 1, "minute": 38}
